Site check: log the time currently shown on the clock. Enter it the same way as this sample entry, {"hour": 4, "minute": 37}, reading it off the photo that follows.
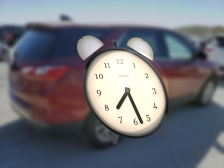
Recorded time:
{"hour": 7, "minute": 28}
